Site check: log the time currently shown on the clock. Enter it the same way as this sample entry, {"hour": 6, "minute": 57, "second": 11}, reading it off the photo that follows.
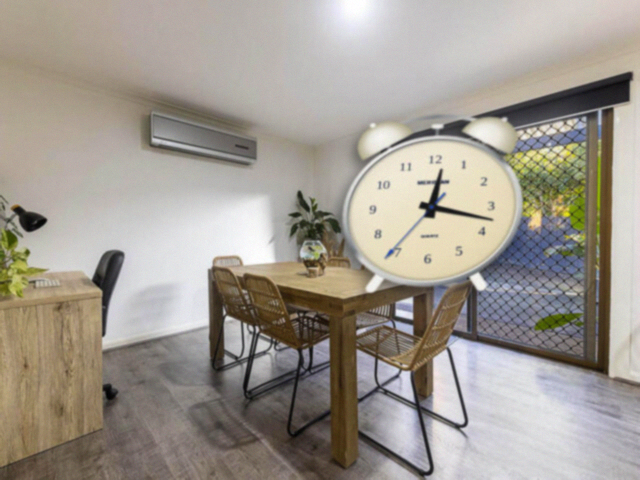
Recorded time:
{"hour": 12, "minute": 17, "second": 36}
